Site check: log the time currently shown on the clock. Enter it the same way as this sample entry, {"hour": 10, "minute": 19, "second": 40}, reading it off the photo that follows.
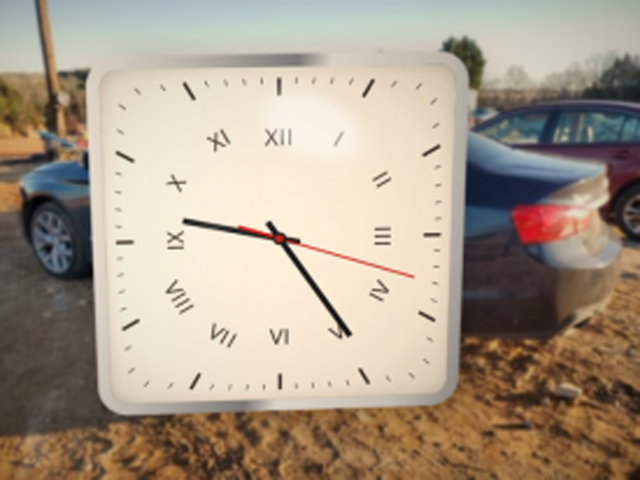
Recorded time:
{"hour": 9, "minute": 24, "second": 18}
